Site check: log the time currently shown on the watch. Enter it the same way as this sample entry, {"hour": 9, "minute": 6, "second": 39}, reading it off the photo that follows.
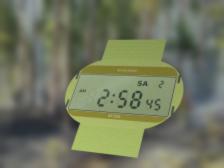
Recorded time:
{"hour": 2, "minute": 58, "second": 45}
